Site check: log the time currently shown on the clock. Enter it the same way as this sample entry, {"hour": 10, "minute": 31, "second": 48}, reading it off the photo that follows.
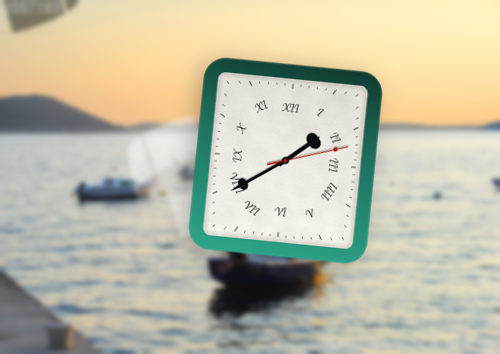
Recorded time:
{"hour": 1, "minute": 39, "second": 12}
